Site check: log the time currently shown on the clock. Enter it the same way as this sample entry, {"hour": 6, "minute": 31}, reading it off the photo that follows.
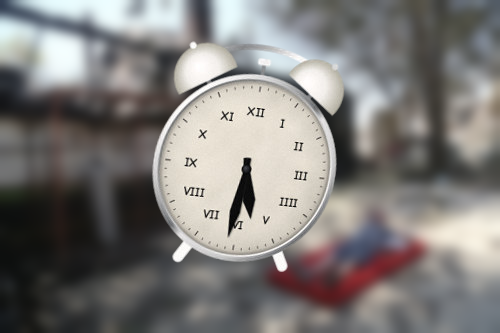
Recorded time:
{"hour": 5, "minute": 31}
